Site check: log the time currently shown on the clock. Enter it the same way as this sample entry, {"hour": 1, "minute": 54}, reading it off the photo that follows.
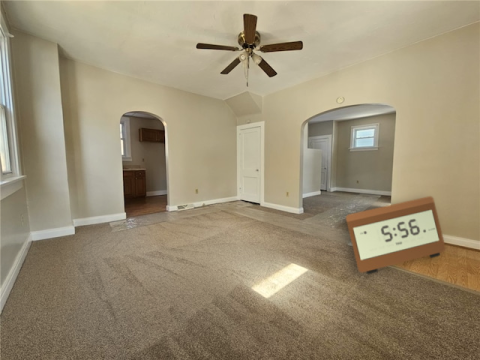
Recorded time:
{"hour": 5, "minute": 56}
